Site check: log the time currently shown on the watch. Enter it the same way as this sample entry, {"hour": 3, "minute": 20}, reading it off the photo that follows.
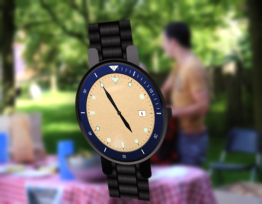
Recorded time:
{"hour": 4, "minute": 55}
